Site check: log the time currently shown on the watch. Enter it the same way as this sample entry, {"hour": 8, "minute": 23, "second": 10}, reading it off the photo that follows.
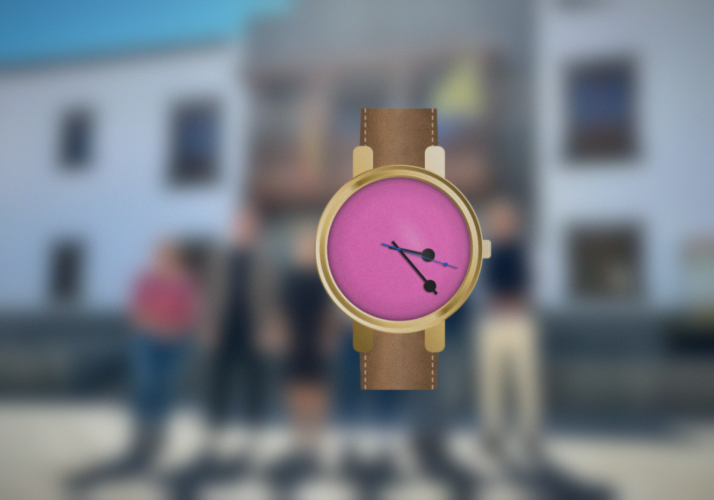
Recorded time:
{"hour": 3, "minute": 23, "second": 18}
